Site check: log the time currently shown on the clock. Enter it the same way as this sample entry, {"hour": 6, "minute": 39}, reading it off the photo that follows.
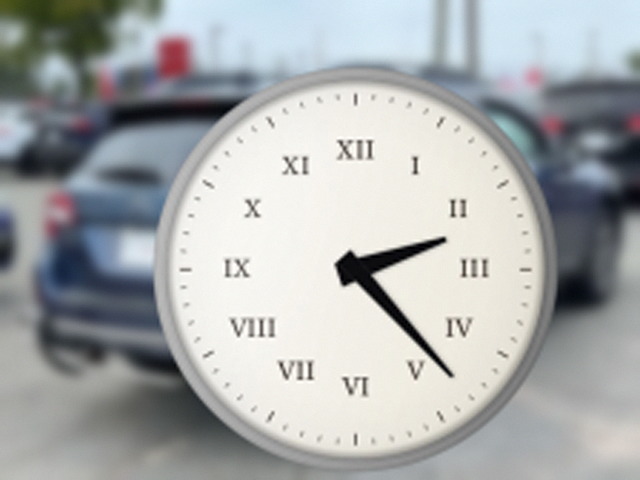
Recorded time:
{"hour": 2, "minute": 23}
